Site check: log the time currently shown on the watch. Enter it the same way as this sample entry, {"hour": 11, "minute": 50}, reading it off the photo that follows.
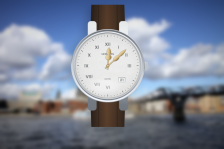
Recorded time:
{"hour": 12, "minute": 8}
